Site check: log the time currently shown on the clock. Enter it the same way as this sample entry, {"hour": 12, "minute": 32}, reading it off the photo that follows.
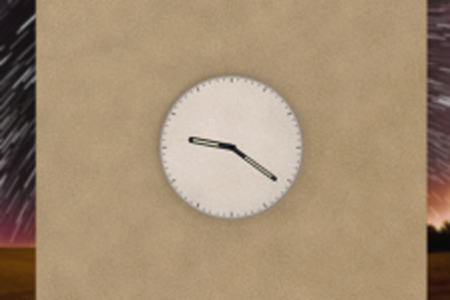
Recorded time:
{"hour": 9, "minute": 21}
